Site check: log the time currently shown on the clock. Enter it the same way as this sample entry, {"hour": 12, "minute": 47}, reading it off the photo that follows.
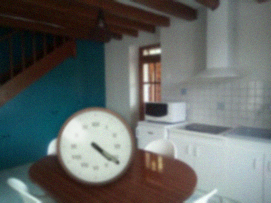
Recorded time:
{"hour": 4, "minute": 21}
